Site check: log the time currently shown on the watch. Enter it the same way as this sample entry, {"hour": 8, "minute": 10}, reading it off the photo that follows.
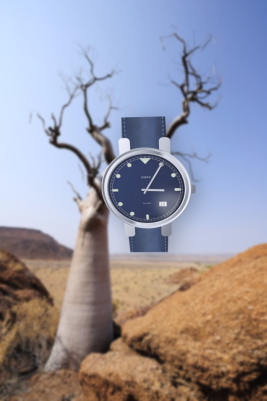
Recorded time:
{"hour": 3, "minute": 5}
